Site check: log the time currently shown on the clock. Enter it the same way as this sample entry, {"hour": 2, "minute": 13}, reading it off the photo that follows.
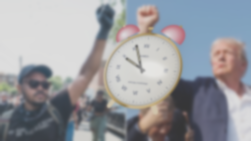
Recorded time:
{"hour": 9, "minute": 56}
